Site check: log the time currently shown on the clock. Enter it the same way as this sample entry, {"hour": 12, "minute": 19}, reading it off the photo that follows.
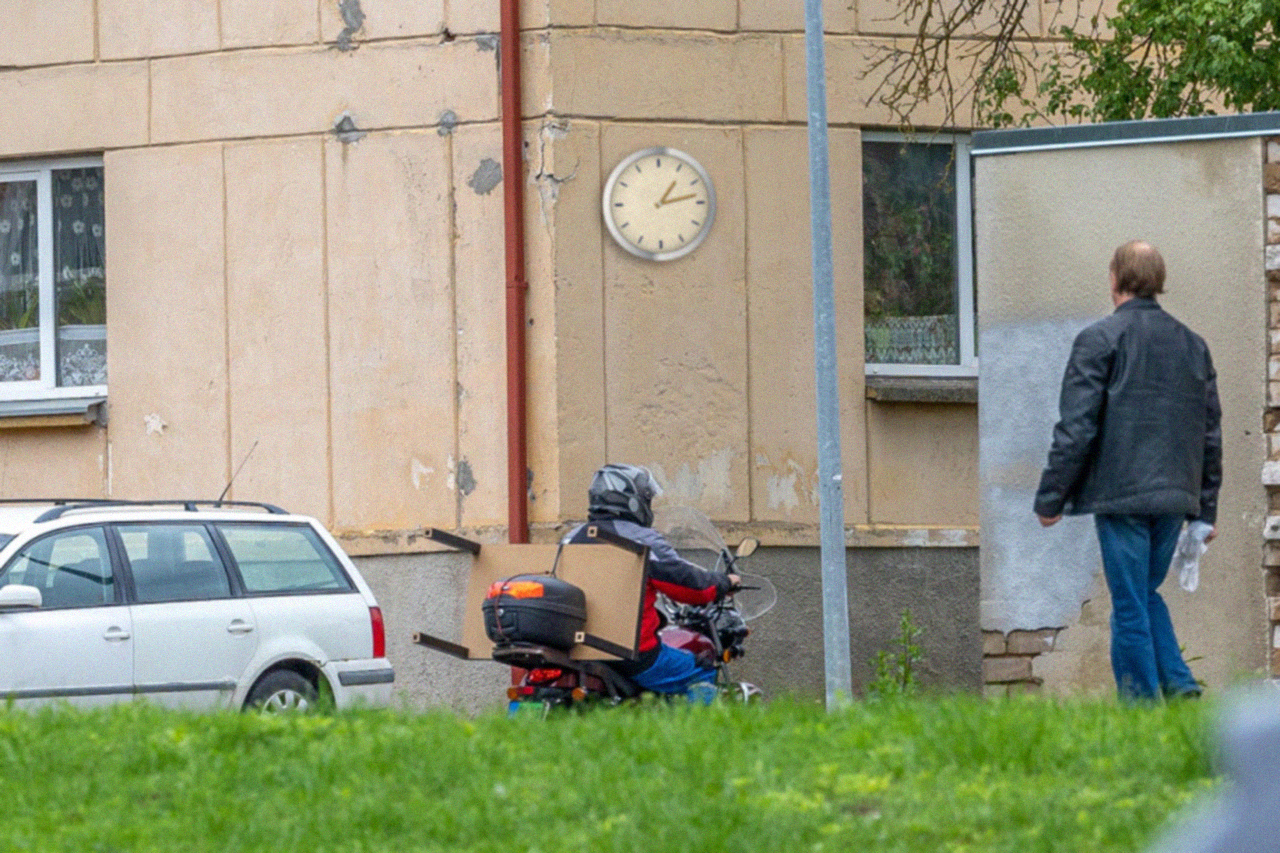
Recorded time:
{"hour": 1, "minute": 13}
